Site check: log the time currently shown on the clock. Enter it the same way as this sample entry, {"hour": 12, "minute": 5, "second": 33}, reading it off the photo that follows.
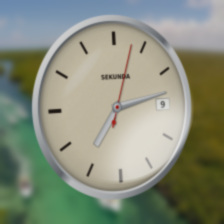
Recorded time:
{"hour": 7, "minute": 13, "second": 3}
